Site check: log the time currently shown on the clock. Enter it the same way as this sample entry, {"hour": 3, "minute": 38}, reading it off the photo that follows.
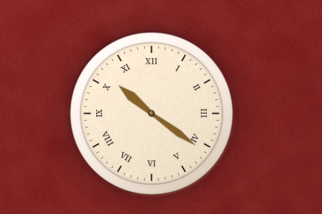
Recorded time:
{"hour": 10, "minute": 21}
